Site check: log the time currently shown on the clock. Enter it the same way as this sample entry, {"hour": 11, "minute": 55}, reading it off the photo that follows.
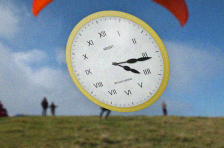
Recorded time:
{"hour": 4, "minute": 16}
